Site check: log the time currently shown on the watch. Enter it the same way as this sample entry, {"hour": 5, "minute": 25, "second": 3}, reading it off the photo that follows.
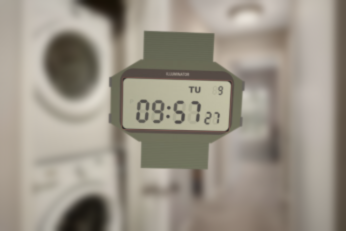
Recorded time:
{"hour": 9, "minute": 57, "second": 27}
